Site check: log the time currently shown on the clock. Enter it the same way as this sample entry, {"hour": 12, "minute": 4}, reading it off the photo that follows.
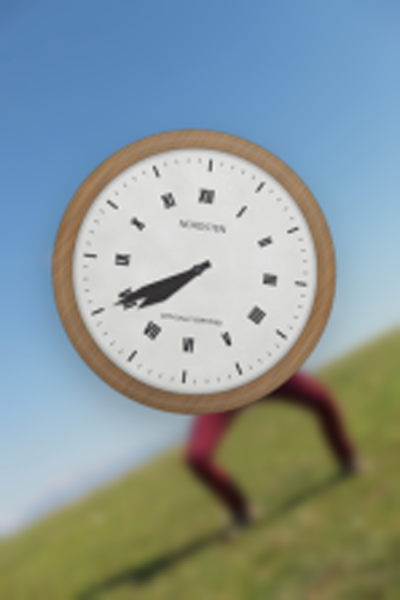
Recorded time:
{"hour": 7, "minute": 40}
